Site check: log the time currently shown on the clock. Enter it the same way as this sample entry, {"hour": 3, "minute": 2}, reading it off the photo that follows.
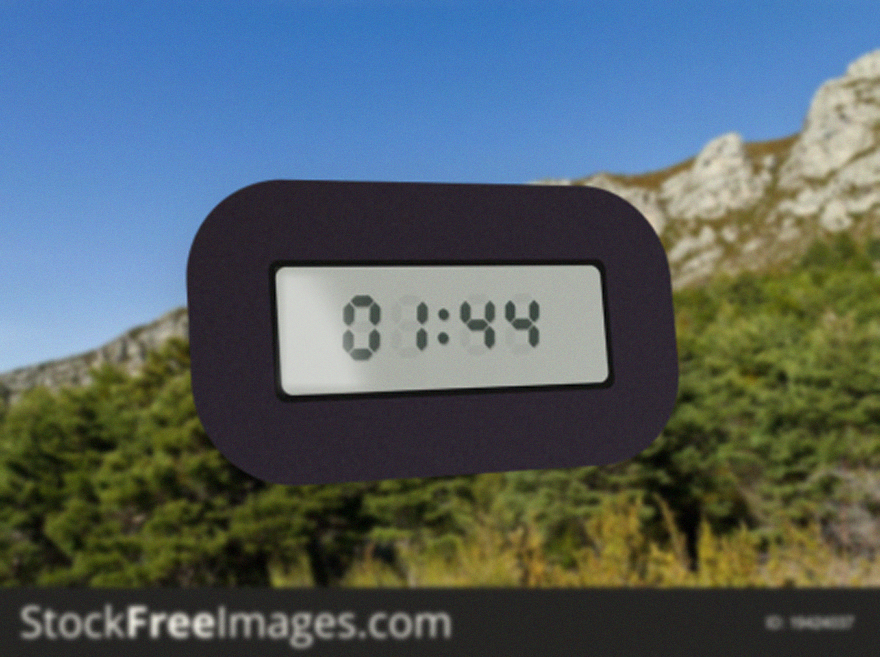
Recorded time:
{"hour": 1, "minute": 44}
